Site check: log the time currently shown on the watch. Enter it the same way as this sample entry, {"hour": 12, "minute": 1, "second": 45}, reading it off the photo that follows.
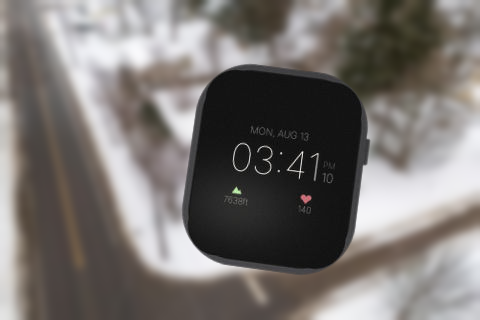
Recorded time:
{"hour": 3, "minute": 41, "second": 10}
